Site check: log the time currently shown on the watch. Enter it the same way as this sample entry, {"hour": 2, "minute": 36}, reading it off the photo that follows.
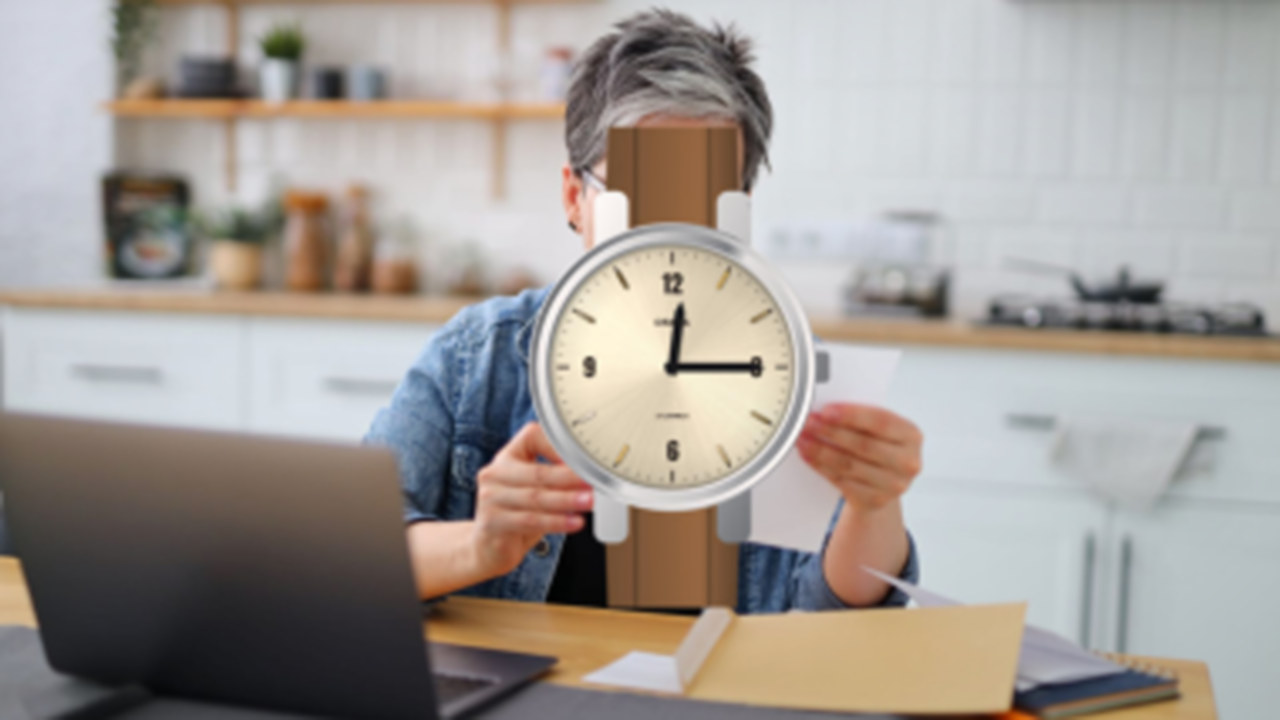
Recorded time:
{"hour": 12, "minute": 15}
